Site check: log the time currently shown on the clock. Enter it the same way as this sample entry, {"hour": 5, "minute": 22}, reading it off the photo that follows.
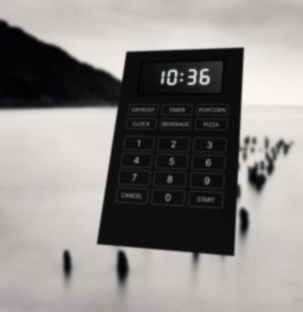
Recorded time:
{"hour": 10, "minute": 36}
